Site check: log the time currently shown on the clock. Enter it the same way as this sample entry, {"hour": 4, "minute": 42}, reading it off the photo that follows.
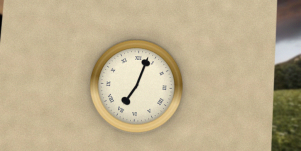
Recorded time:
{"hour": 7, "minute": 3}
